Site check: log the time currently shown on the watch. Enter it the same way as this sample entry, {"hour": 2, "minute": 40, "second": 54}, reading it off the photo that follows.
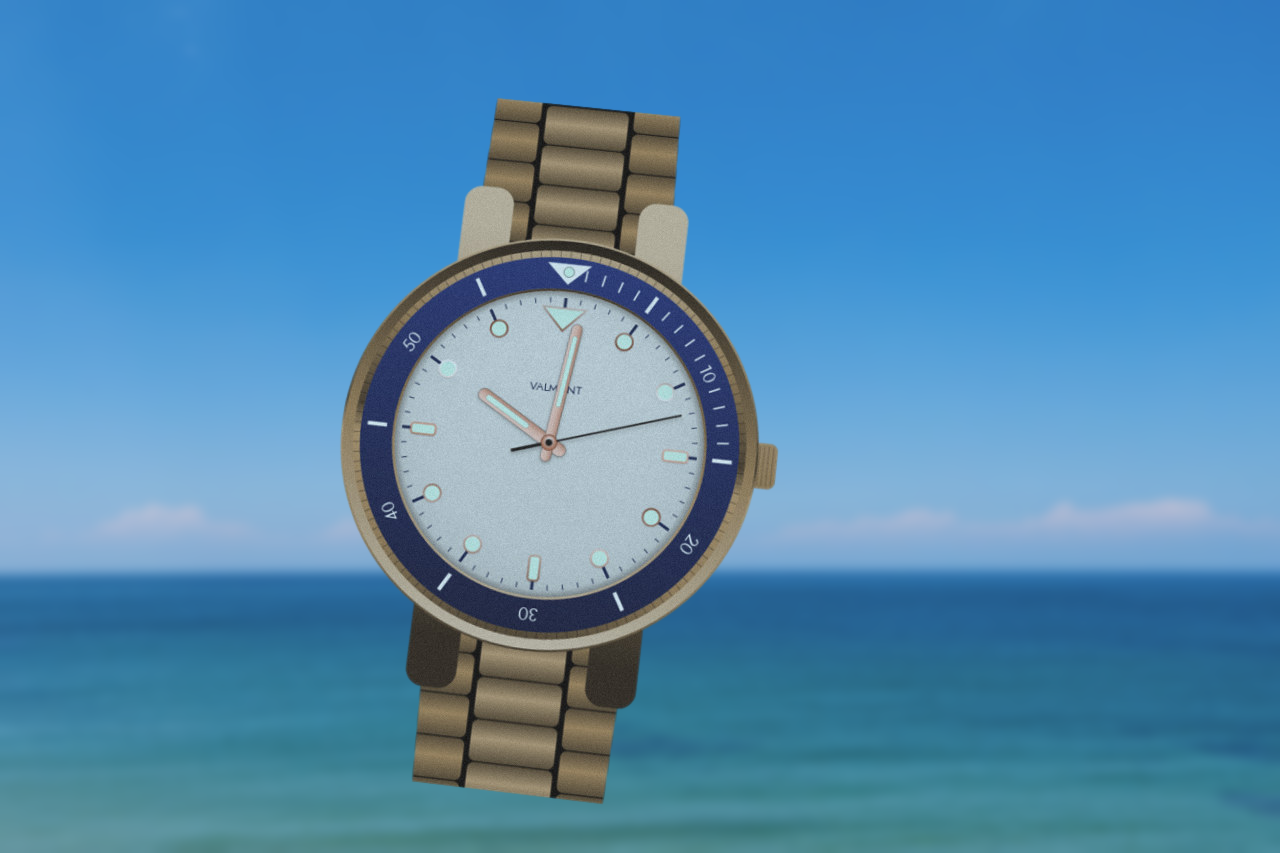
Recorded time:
{"hour": 10, "minute": 1, "second": 12}
